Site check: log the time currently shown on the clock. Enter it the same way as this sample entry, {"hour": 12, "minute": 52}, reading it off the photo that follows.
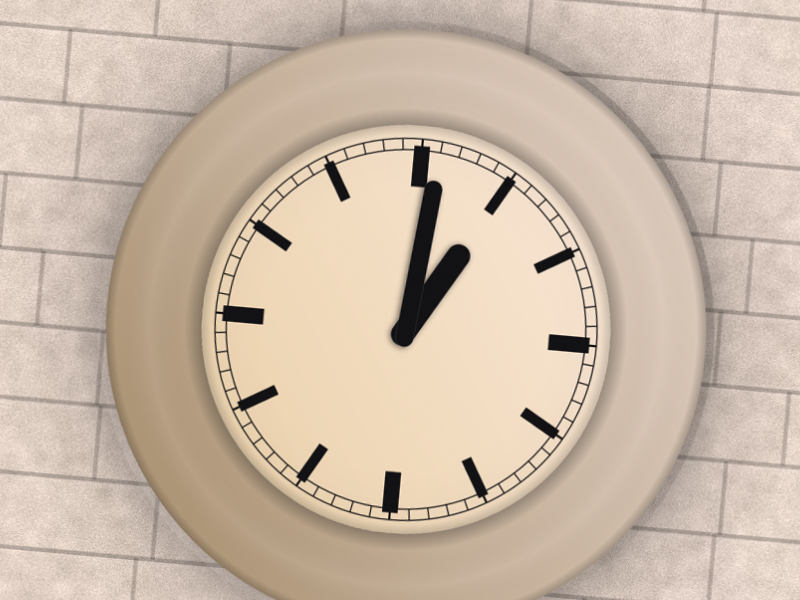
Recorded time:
{"hour": 1, "minute": 1}
